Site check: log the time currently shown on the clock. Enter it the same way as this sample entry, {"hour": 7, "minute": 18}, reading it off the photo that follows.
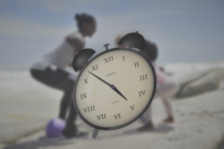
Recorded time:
{"hour": 4, "minute": 53}
